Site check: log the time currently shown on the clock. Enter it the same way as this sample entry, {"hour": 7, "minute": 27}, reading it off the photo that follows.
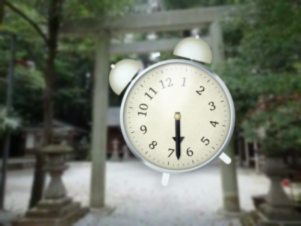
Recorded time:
{"hour": 6, "minute": 33}
